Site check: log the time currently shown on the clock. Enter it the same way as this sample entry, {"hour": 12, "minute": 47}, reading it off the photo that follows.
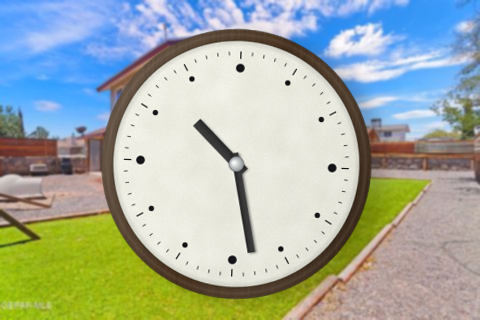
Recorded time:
{"hour": 10, "minute": 28}
